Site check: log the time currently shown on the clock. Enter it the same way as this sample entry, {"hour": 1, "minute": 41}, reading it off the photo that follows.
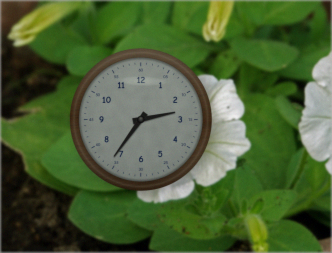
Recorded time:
{"hour": 2, "minute": 36}
